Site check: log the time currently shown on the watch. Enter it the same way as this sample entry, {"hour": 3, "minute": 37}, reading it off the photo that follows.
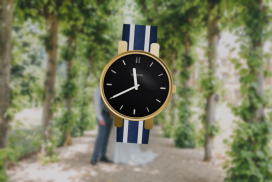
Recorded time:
{"hour": 11, "minute": 40}
